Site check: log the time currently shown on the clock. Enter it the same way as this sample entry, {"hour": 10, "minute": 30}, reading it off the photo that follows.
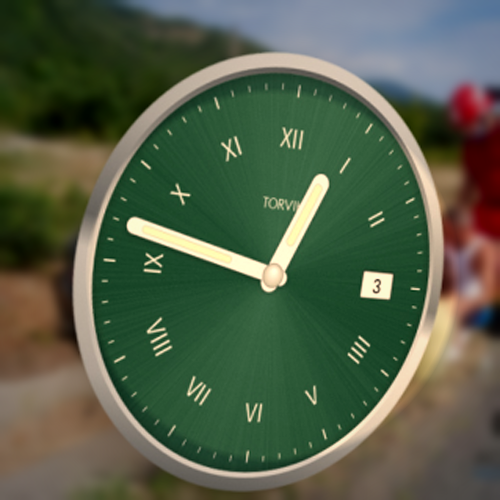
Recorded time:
{"hour": 12, "minute": 47}
